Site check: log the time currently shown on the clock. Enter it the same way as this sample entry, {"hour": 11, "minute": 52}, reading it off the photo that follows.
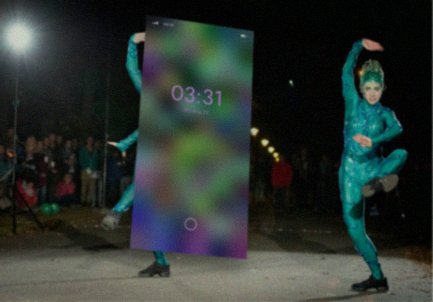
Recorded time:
{"hour": 3, "minute": 31}
